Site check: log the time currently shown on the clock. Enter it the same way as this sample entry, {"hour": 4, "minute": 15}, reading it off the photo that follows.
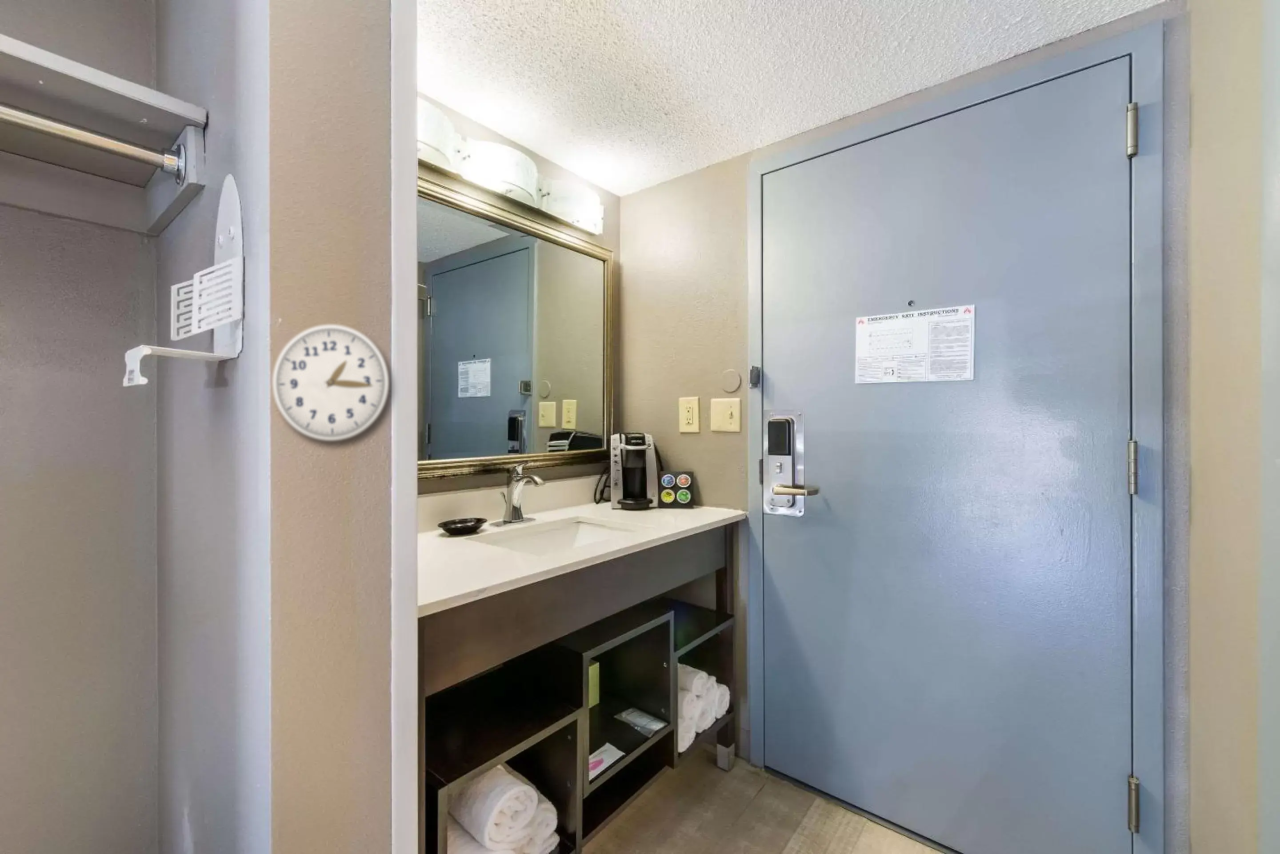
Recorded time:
{"hour": 1, "minute": 16}
